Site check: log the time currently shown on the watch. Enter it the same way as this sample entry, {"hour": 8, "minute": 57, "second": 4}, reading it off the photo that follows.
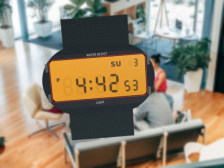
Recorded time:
{"hour": 4, "minute": 42, "second": 53}
